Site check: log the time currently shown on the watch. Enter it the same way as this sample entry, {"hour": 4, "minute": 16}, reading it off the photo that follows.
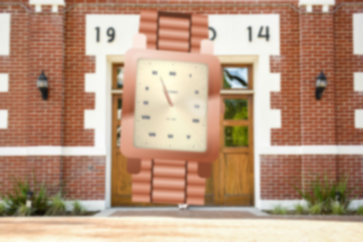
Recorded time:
{"hour": 10, "minute": 56}
